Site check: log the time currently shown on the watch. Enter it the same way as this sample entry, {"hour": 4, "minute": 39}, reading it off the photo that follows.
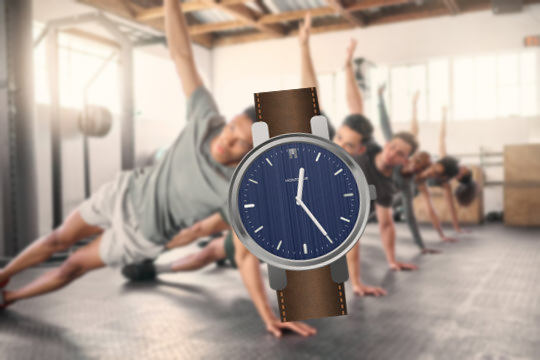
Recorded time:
{"hour": 12, "minute": 25}
